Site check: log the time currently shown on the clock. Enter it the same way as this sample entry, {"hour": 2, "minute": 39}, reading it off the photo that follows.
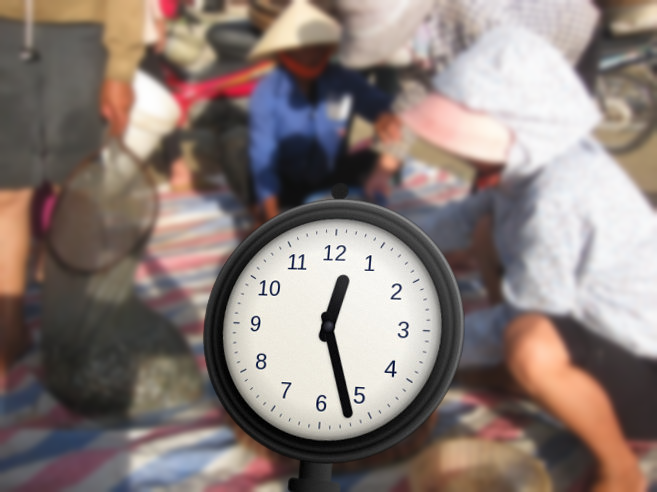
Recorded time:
{"hour": 12, "minute": 27}
